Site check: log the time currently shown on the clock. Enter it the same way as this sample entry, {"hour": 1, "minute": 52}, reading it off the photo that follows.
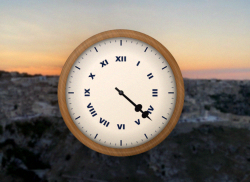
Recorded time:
{"hour": 4, "minute": 22}
